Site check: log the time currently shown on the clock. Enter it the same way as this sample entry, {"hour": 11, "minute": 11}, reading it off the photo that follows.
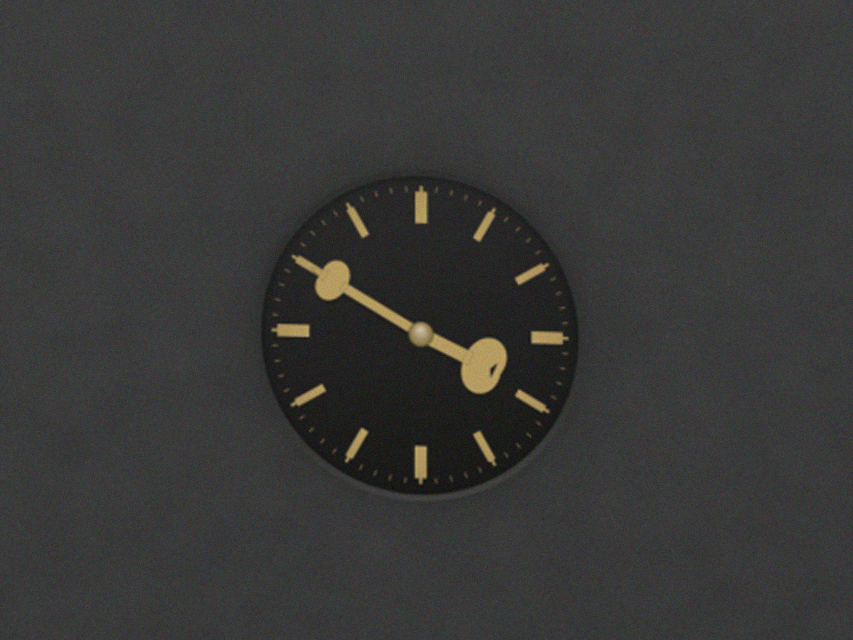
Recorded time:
{"hour": 3, "minute": 50}
